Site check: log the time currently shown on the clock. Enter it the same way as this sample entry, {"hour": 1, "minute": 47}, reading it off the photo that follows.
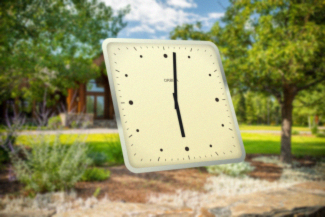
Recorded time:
{"hour": 6, "minute": 2}
